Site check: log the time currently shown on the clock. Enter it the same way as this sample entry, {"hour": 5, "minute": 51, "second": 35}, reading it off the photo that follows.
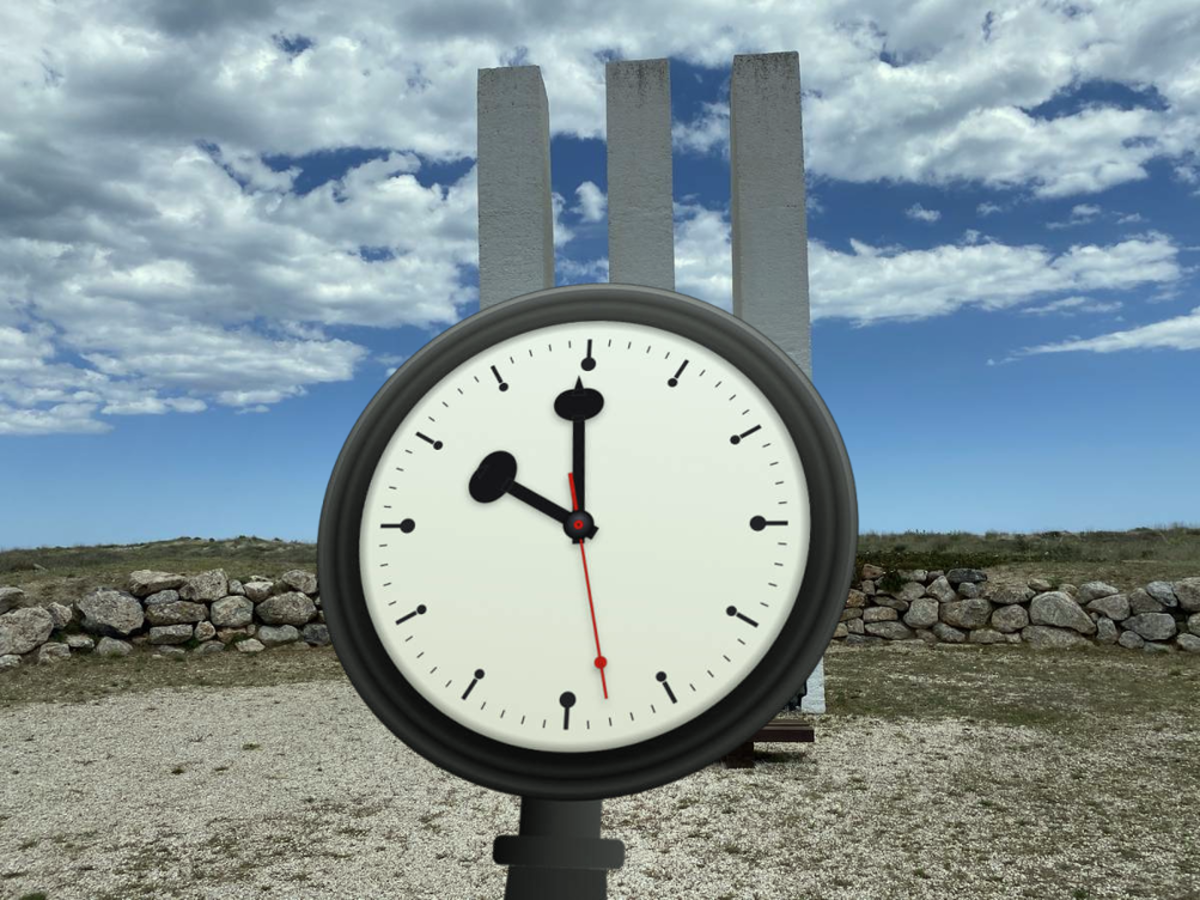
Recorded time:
{"hour": 9, "minute": 59, "second": 28}
